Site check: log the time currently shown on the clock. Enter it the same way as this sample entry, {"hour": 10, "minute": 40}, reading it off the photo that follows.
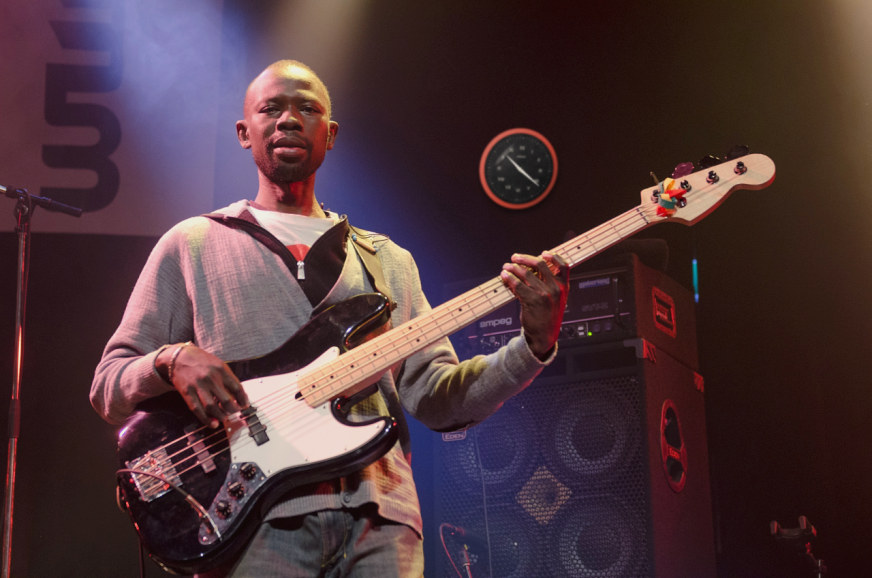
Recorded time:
{"hour": 10, "minute": 21}
